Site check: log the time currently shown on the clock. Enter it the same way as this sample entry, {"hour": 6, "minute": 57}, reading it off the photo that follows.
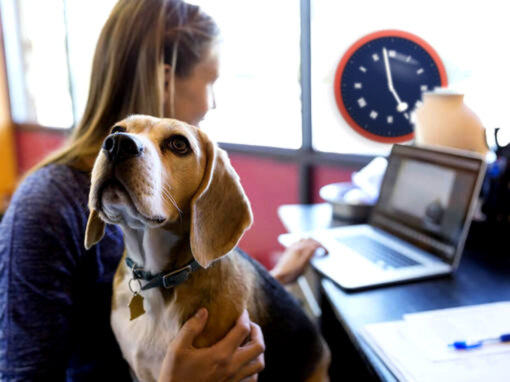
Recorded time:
{"hour": 4, "minute": 58}
